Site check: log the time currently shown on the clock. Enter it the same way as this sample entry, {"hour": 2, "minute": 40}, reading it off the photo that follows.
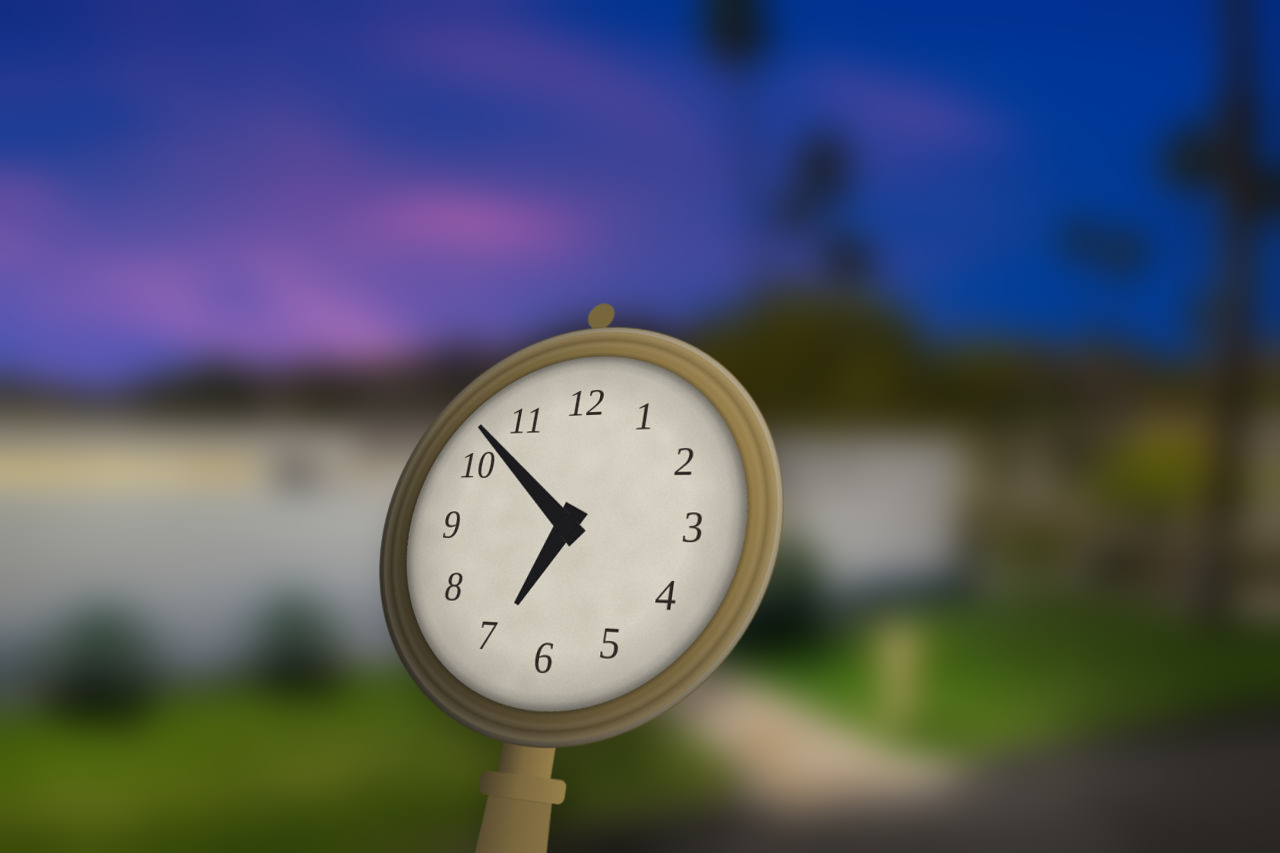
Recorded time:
{"hour": 6, "minute": 52}
